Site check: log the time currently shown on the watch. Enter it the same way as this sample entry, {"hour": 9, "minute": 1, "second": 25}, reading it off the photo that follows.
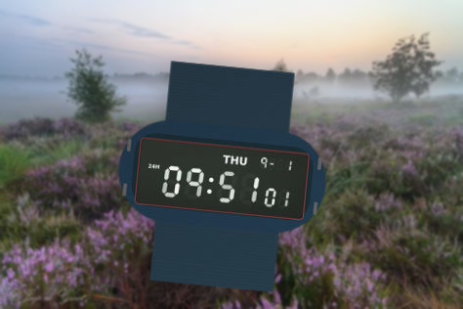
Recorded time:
{"hour": 9, "minute": 51, "second": 1}
